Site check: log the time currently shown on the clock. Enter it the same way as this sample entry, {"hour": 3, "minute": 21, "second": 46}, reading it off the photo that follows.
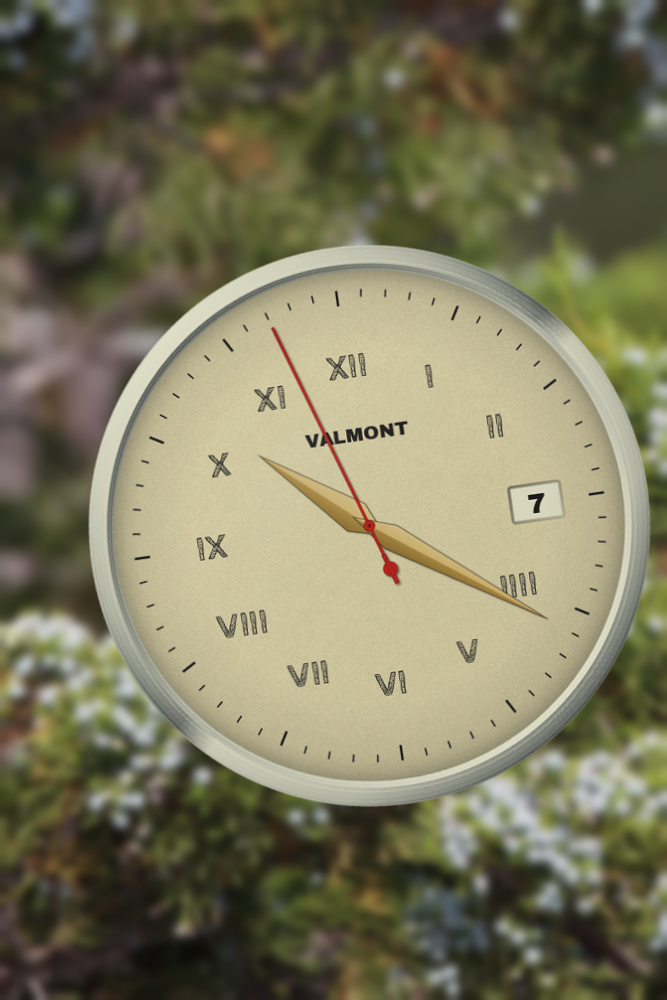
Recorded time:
{"hour": 10, "minute": 20, "second": 57}
